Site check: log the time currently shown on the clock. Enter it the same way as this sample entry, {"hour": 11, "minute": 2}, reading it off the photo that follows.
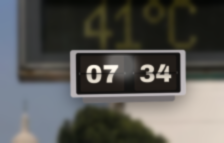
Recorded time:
{"hour": 7, "minute": 34}
